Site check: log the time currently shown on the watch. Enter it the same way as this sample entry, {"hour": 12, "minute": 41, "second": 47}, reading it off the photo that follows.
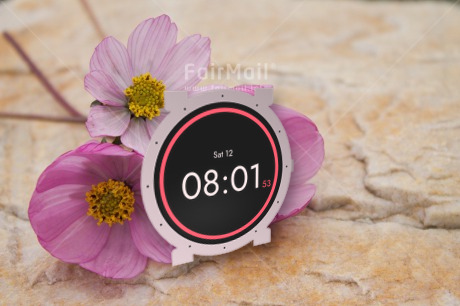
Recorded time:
{"hour": 8, "minute": 1, "second": 53}
